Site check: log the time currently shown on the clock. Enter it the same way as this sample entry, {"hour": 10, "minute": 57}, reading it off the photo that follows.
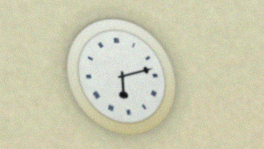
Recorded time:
{"hour": 6, "minute": 13}
